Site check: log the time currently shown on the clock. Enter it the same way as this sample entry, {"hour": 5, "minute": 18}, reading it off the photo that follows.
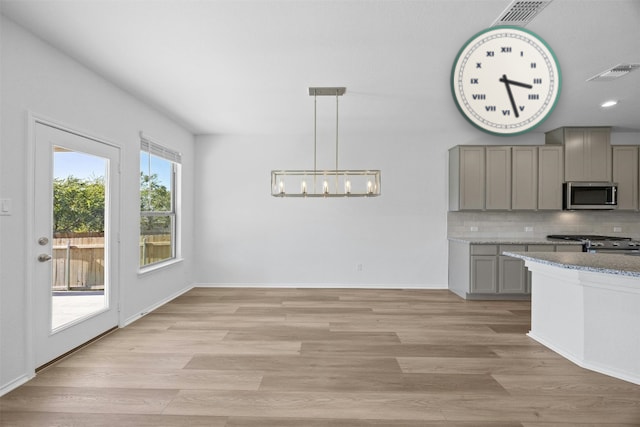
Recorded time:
{"hour": 3, "minute": 27}
